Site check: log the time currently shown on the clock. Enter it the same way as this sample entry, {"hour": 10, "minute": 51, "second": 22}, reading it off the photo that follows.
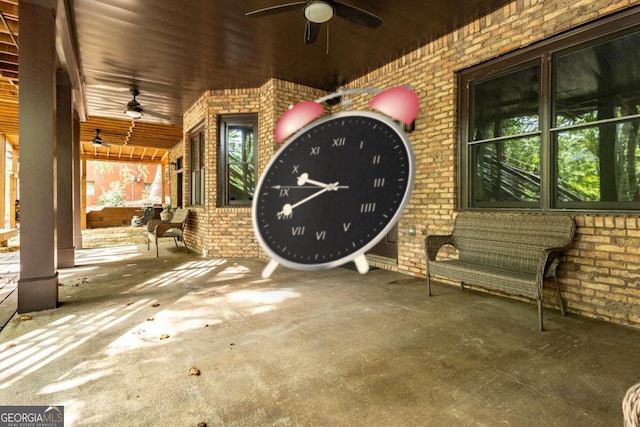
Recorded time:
{"hour": 9, "minute": 40, "second": 46}
